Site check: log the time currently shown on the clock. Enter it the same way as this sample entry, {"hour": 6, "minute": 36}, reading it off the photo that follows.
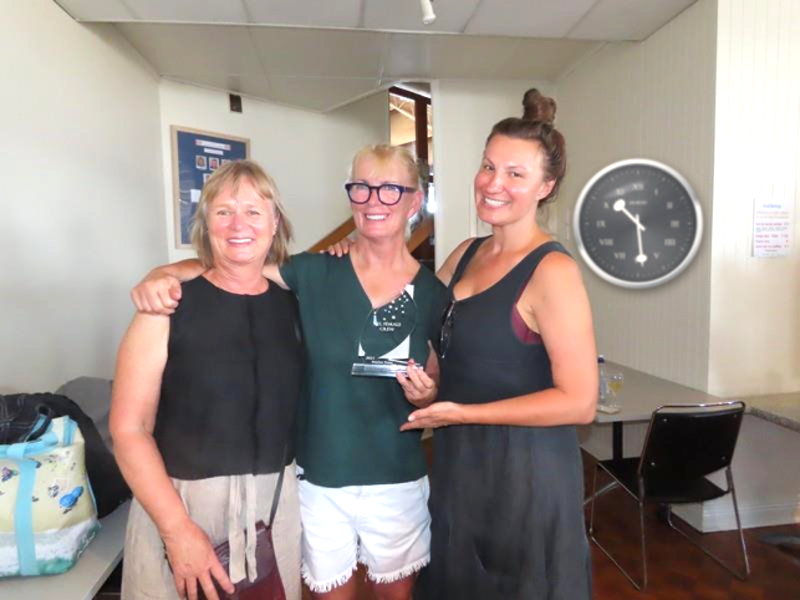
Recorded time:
{"hour": 10, "minute": 29}
